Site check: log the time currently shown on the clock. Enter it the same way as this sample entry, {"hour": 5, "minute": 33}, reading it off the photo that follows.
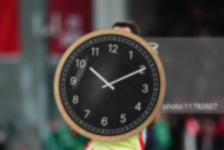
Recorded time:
{"hour": 10, "minute": 10}
